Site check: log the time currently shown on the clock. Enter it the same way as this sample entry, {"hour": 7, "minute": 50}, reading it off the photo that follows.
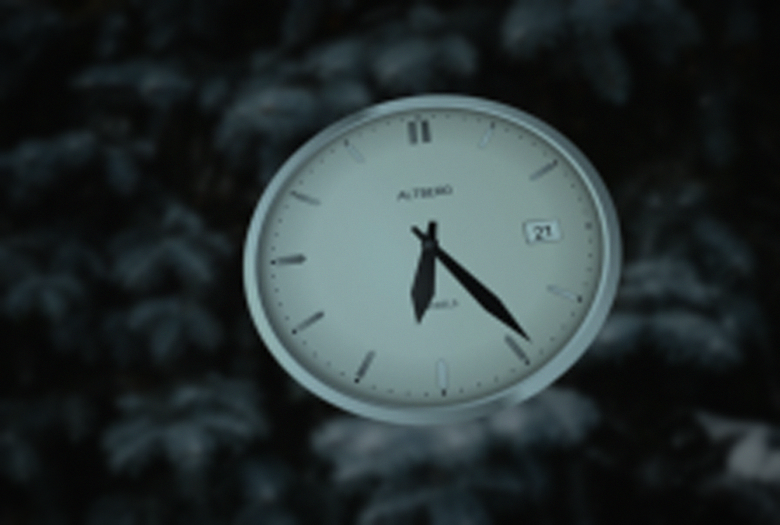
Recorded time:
{"hour": 6, "minute": 24}
